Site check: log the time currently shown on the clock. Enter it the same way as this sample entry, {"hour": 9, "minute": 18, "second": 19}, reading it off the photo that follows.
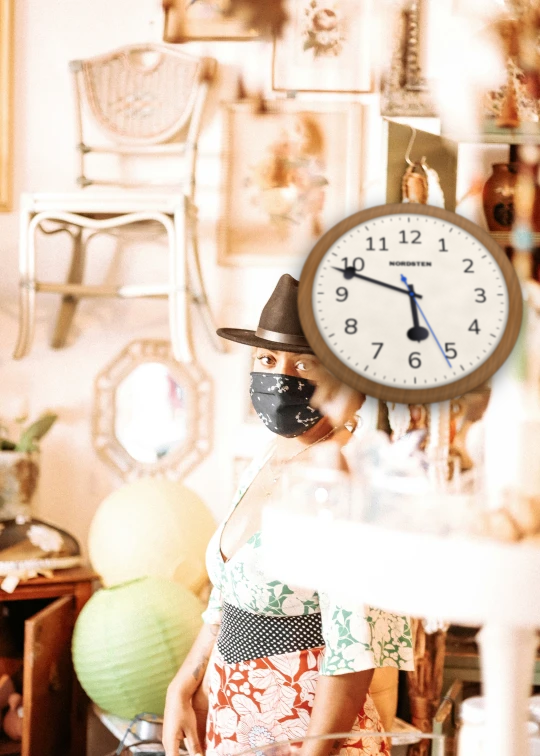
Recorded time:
{"hour": 5, "minute": 48, "second": 26}
